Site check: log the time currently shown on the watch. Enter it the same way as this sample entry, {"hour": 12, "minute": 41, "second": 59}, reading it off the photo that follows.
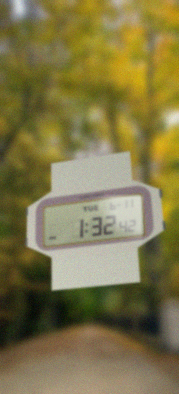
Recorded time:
{"hour": 1, "minute": 32, "second": 42}
